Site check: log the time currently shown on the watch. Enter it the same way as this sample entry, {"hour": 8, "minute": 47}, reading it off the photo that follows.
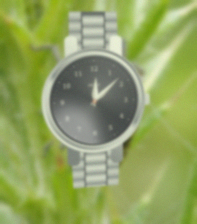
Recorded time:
{"hour": 12, "minute": 8}
